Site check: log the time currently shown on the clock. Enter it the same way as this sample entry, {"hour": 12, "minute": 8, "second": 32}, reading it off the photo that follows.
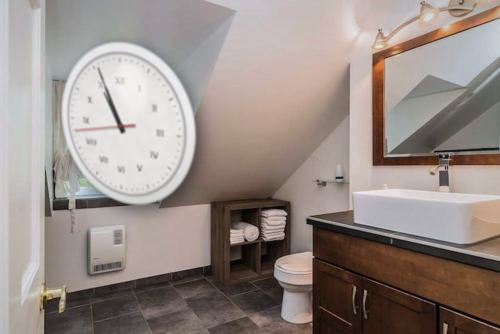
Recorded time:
{"hour": 10, "minute": 55, "second": 43}
